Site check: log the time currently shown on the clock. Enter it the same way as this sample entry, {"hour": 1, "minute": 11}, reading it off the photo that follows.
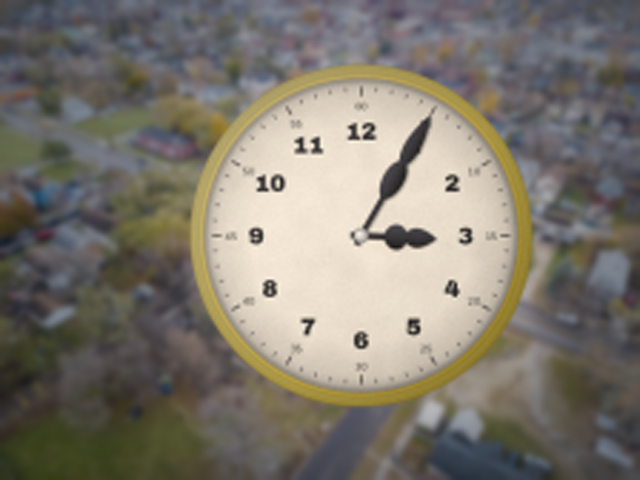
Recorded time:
{"hour": 3, "minute": 5}
